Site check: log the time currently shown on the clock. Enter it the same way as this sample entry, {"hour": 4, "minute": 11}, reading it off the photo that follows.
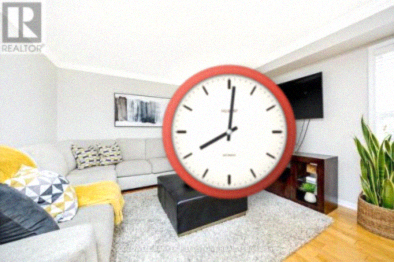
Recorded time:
{"hour": 8, "minute": 1}
